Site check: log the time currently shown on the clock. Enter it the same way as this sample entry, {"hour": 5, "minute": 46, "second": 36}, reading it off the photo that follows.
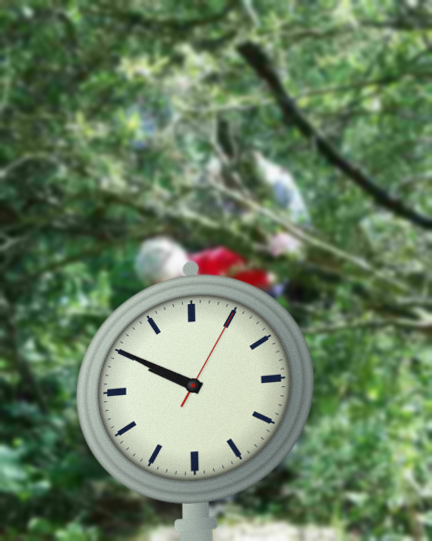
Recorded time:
{"hour": 9, "minute": 50, "second": 5}
